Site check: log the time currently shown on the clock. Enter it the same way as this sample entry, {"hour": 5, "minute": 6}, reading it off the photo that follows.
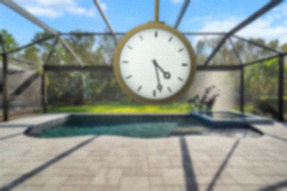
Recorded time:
{"hour": 4, "minute": 28}
